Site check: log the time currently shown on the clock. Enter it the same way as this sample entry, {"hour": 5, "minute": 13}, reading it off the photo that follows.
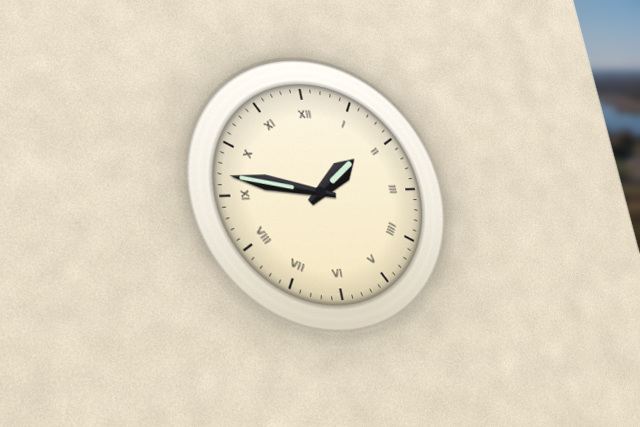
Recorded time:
{"hour": 1, "minute": 47}
